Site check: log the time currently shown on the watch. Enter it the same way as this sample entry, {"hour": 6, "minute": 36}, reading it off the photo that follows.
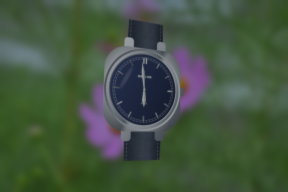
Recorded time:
{"hour": 5, "minute": 59}
